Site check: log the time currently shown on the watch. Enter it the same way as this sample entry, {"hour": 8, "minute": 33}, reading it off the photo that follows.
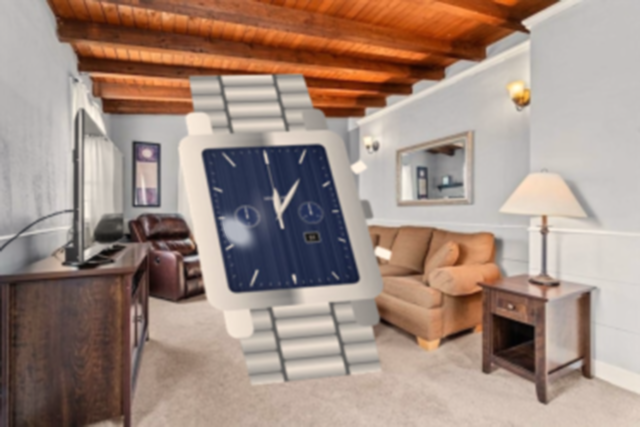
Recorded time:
{"hour": 12, "minute": 6}
